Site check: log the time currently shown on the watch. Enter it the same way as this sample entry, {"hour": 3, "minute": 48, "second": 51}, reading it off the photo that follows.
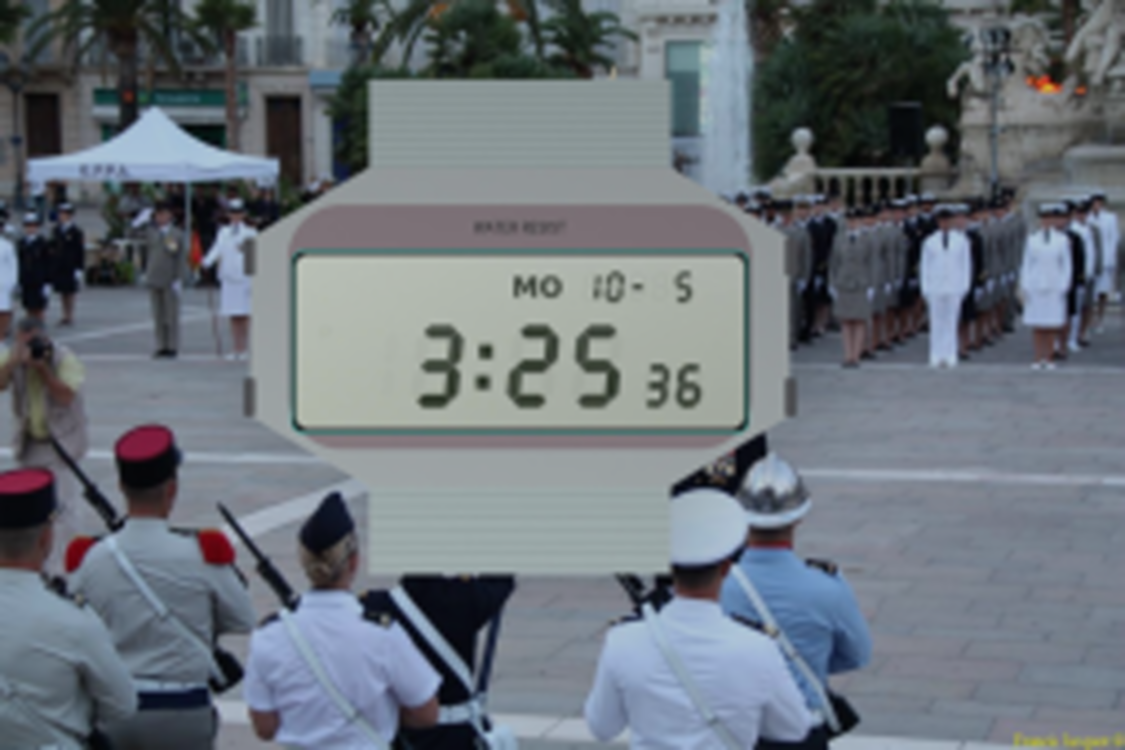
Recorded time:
{"hour": 3, "minute": 25, "second": 36}
